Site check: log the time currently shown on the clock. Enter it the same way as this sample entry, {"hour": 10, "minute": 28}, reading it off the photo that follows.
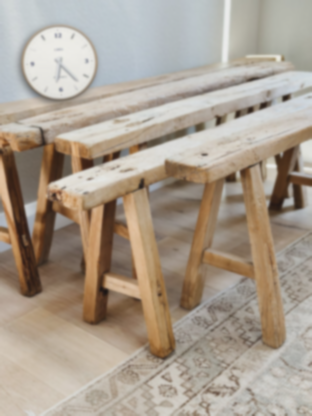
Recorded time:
{"hour": 6, "minute": 23}
